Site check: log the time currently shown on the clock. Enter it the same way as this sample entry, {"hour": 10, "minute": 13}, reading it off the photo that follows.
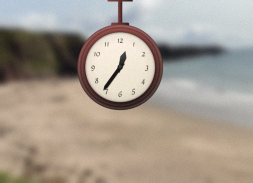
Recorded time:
{"hour": 12, "minute": 36}
